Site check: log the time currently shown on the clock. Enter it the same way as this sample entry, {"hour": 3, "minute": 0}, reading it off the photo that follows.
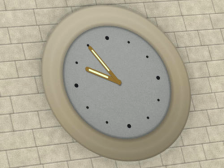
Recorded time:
{"hour": 9, "minute": 55}
